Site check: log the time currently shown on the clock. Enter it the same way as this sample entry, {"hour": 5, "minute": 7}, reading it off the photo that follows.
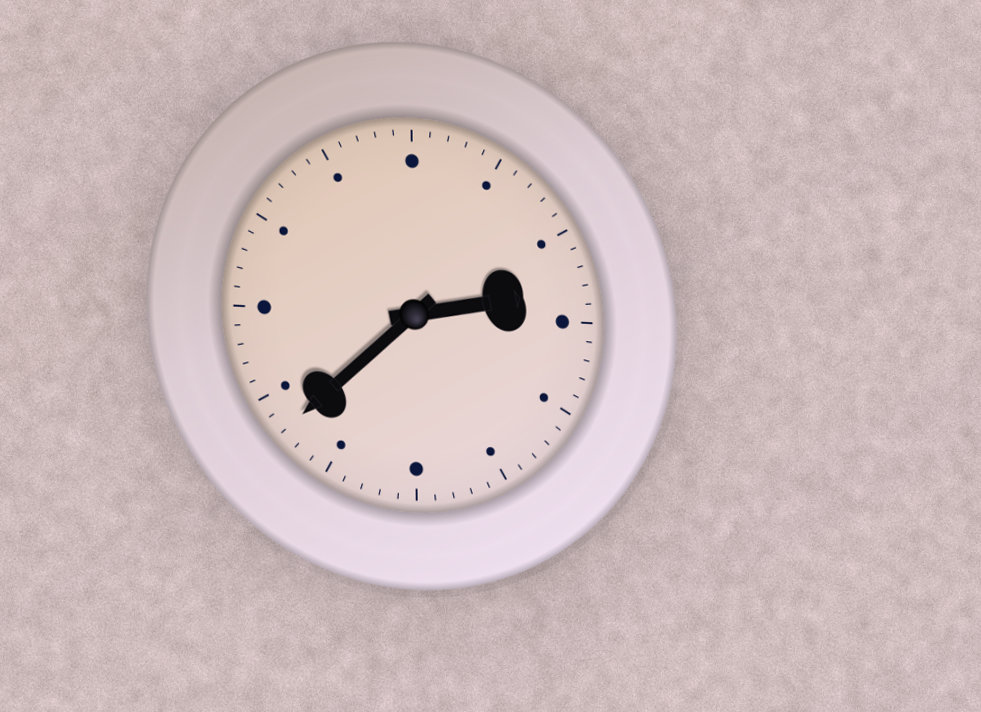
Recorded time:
{"hour": 2, "minute": 38}
